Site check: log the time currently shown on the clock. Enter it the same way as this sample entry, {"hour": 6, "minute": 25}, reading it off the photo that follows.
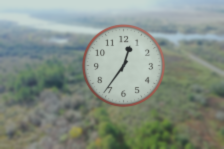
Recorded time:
{"hour": 12, "minute": 36}
